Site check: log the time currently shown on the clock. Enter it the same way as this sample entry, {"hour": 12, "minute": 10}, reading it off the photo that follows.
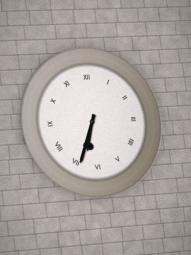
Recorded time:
{"hour": 6, "minute": 34}
